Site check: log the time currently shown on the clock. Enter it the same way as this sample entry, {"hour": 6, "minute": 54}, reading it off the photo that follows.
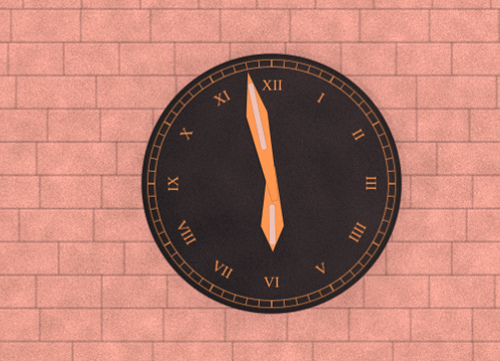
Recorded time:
{"hour": 5, "minute": 58}
